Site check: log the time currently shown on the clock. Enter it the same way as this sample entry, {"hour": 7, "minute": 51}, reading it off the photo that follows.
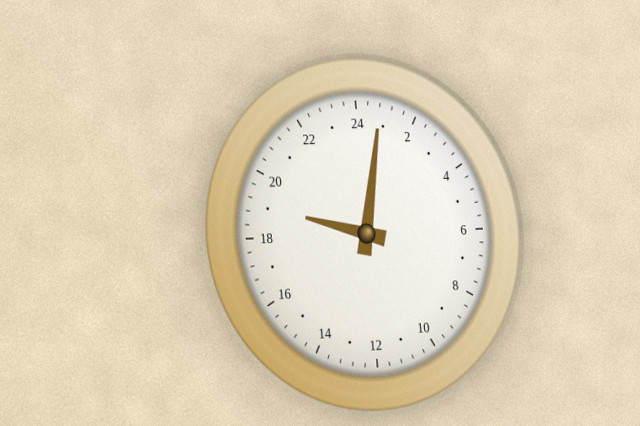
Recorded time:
{"hour": 19, "minute": 2}
